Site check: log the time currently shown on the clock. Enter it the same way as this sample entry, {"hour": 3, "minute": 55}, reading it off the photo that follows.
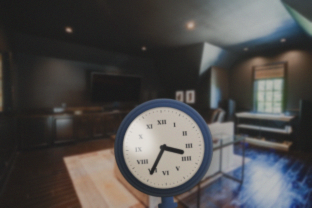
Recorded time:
{"hour": 3, "minute": 35}
